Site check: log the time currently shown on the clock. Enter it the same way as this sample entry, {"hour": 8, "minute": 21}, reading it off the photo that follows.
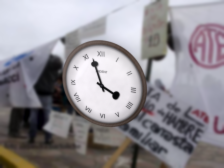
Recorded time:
{"hour": 3, "minute": 57}
